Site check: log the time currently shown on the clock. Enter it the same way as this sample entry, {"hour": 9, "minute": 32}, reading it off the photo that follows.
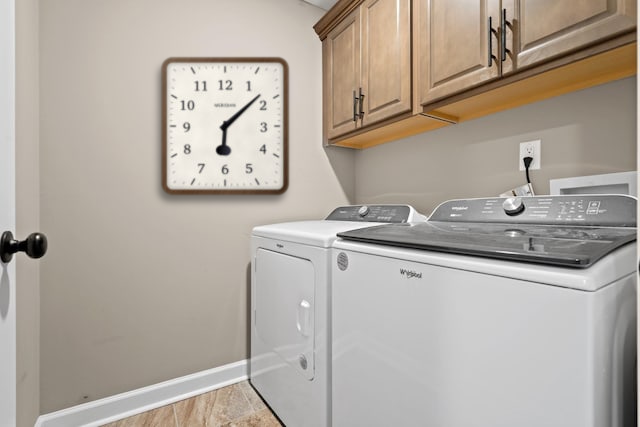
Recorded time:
{"hour": 6, "minute": 8}
